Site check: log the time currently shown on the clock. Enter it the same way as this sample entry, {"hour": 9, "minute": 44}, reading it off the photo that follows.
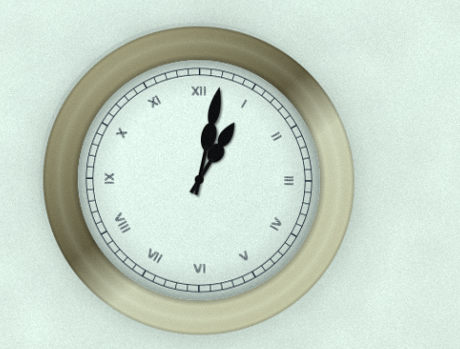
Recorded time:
{"hour": 1, "minute": 2}
